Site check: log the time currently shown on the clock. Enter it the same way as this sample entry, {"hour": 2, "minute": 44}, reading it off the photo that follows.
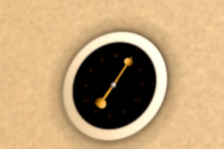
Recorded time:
{"hour": 7, "minute": 5}
